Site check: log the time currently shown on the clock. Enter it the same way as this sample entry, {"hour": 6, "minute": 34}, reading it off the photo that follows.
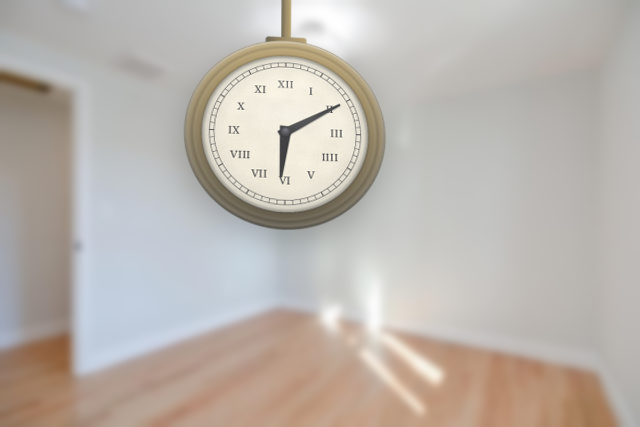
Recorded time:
{"hour": 6, "minute": 10}
